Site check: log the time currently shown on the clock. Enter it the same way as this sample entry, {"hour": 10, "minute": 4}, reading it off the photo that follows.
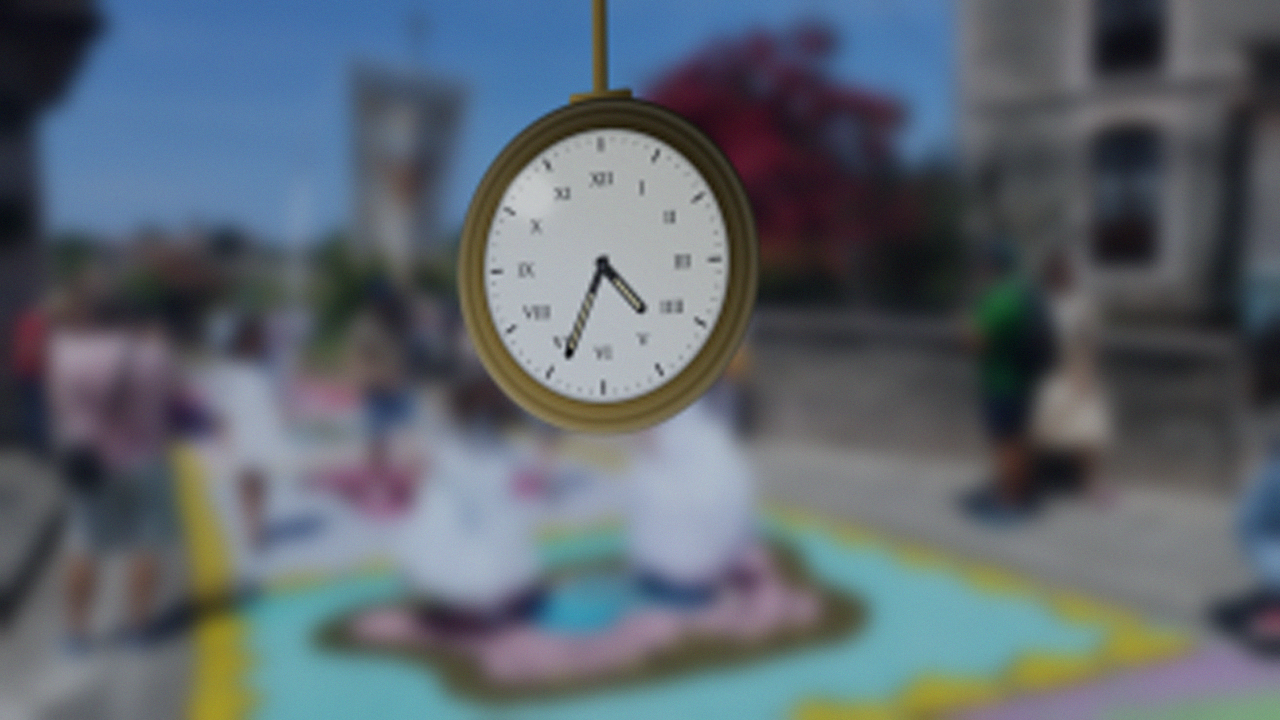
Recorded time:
{"hour": 4, "minute": 34}
